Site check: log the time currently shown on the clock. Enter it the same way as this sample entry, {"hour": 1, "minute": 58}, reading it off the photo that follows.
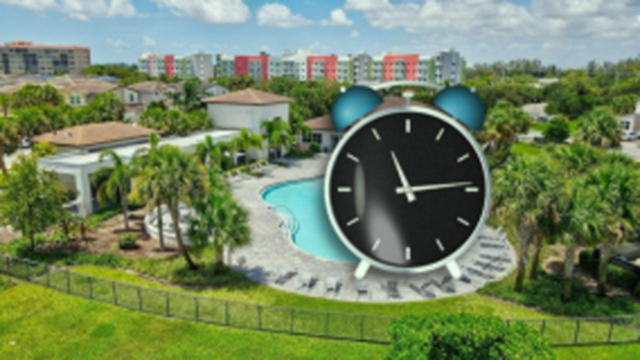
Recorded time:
{"hour": 11, "minute": 14}
